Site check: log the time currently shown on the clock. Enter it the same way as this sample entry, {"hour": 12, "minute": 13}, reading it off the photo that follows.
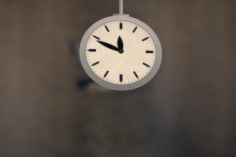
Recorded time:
{"hour": 11, "minute": 49}
